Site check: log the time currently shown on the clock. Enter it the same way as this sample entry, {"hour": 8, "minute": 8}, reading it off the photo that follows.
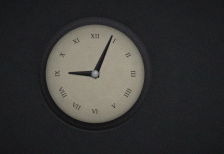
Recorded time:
{"hour": 9, "minute": 4}
